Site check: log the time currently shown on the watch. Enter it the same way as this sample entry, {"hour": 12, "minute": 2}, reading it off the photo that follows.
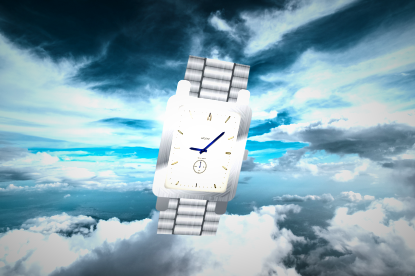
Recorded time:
{"hour": 9, "minute": 7}
